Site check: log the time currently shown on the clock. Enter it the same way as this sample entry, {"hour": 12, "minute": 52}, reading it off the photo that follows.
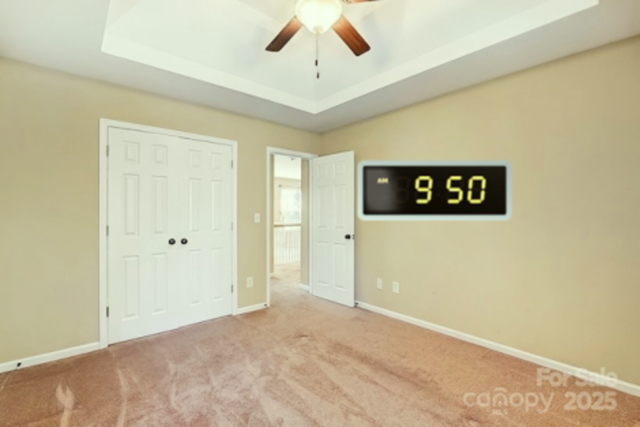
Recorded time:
{"hour": 9, "minute": 50}
